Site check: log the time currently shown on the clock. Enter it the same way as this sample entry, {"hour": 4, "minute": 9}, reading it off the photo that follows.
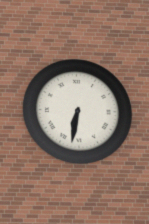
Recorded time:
{"hour": 6, "minute": 32}
